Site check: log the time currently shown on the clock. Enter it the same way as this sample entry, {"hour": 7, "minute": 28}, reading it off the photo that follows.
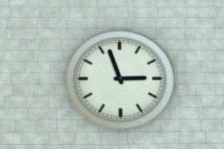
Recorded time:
{"hour": 2, "minute": 57}
